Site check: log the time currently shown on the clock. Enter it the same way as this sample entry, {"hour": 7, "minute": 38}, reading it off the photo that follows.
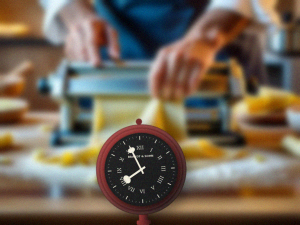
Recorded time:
{"hour": 7, "minute": 56}
